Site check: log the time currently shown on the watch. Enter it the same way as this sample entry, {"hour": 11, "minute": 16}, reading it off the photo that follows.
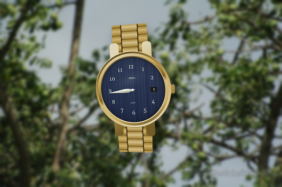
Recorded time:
{"hour": 8, "minute": 44}
